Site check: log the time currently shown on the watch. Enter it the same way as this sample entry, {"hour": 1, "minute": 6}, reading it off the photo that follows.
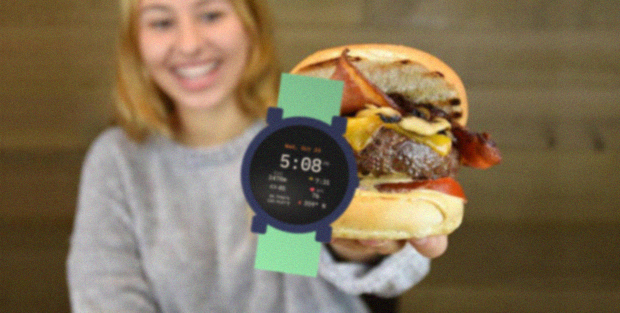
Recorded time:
{"hour": 5, "minute": 8}
